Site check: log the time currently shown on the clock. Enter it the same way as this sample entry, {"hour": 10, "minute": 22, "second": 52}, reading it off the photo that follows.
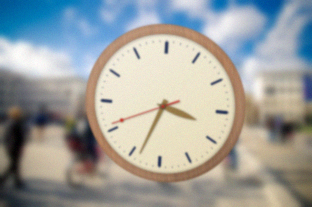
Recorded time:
{"hour": 3, "minute": 33, "second": 41}
